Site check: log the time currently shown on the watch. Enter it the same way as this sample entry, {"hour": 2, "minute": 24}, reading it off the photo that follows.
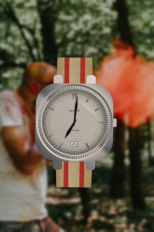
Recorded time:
{"hour": 7, "minute": 1}
